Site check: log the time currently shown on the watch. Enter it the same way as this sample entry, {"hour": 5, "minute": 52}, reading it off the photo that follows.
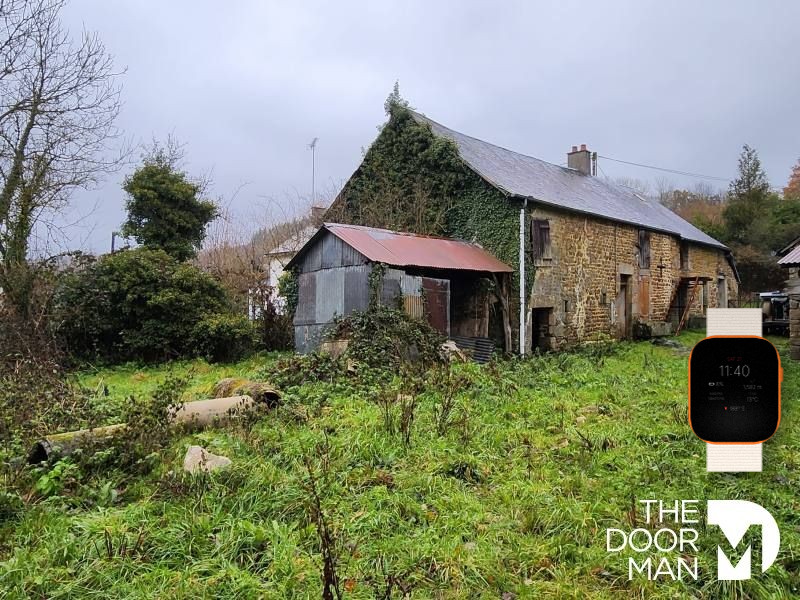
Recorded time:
{"hour": 11, "minute": 40}
